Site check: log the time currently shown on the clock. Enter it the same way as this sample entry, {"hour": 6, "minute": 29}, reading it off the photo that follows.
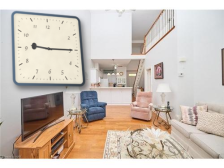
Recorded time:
{"hour": 9, "minute": 15}
